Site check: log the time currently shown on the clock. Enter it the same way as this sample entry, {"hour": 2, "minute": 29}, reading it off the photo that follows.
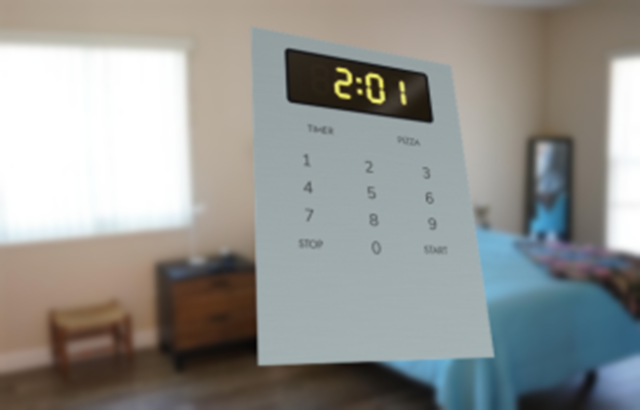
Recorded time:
{"hour": 2, "minute": 1}
